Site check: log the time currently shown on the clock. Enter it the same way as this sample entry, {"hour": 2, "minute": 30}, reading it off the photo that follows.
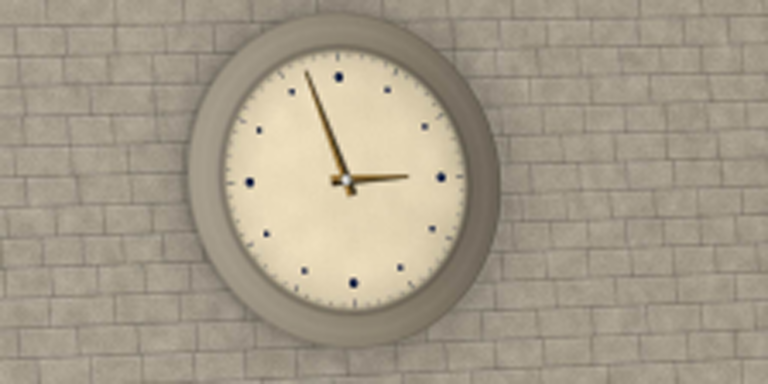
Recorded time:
{"hour": 2, "minute": 57}
